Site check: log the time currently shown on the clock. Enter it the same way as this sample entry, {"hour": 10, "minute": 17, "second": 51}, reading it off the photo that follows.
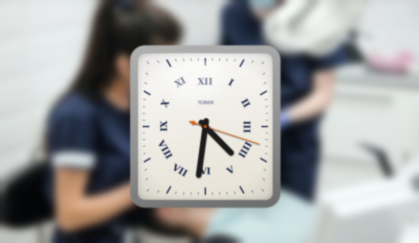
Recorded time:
{"hour": 4, "minute": 31, "second": 18}
